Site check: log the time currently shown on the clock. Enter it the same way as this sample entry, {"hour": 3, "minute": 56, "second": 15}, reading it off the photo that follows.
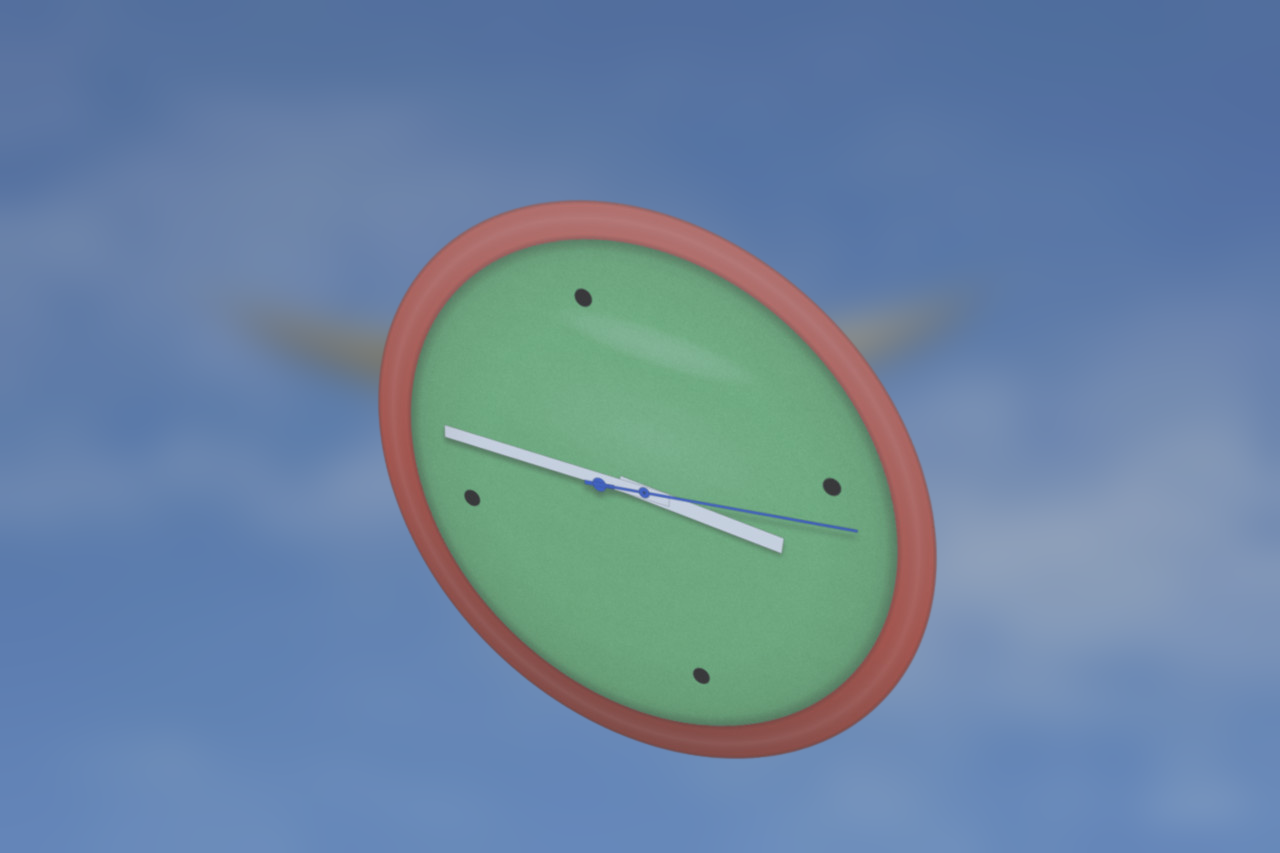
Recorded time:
{"hour": 3, "minute": 48, "second": 17}
